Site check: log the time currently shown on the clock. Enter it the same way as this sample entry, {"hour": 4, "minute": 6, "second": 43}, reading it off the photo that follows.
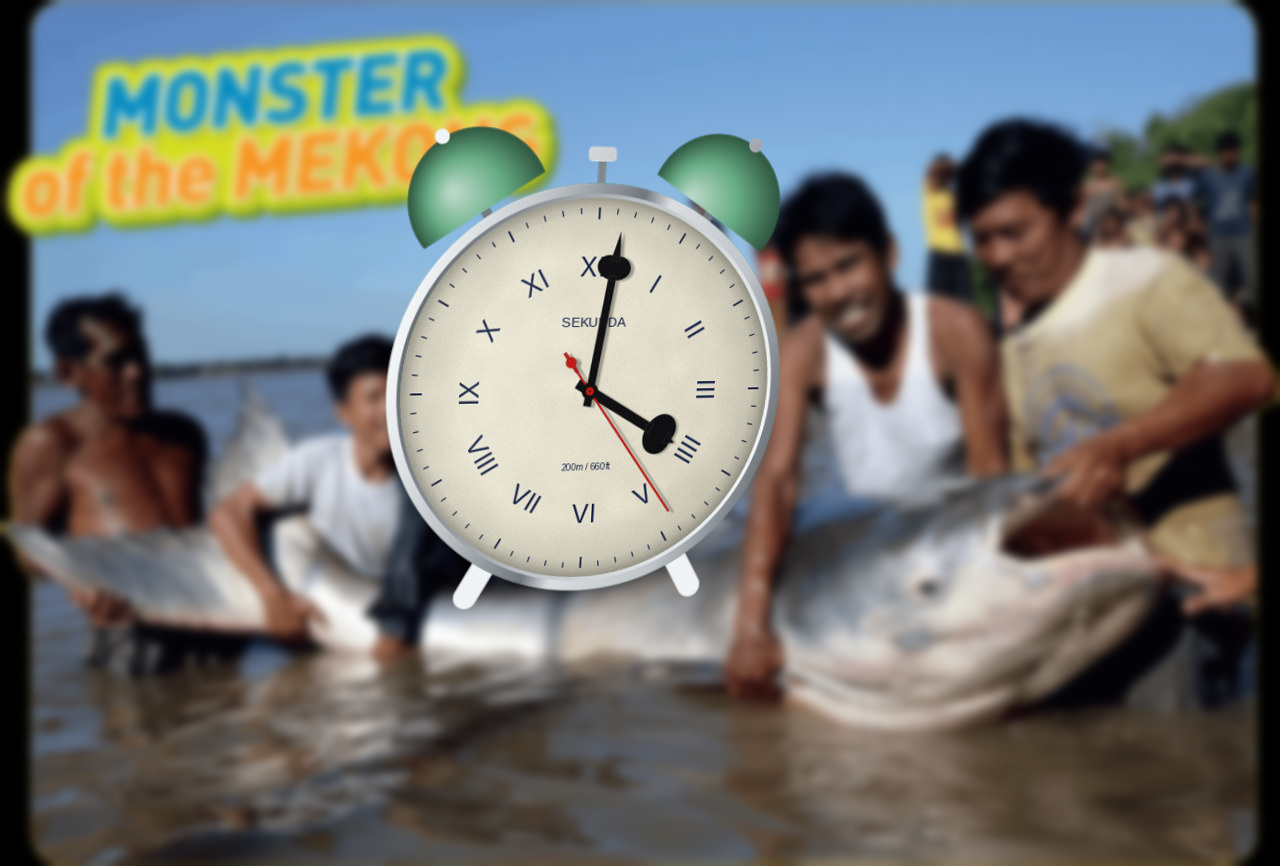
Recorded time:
{"hour": 4, "minute": 1, "second": 24}
